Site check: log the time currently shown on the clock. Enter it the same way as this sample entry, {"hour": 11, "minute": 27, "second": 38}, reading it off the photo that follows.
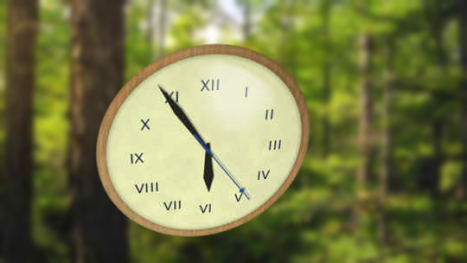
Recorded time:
{"hour": 5, "minute": 54, "second": 24}
